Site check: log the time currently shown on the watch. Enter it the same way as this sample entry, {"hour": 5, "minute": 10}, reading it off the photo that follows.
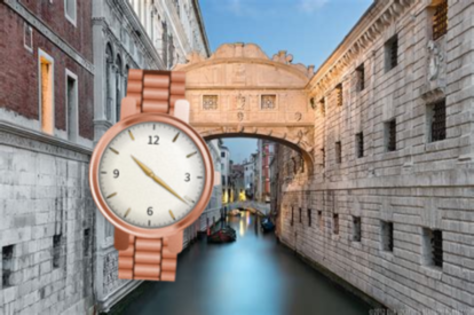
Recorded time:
{"hour": 10, "minute": 21}
